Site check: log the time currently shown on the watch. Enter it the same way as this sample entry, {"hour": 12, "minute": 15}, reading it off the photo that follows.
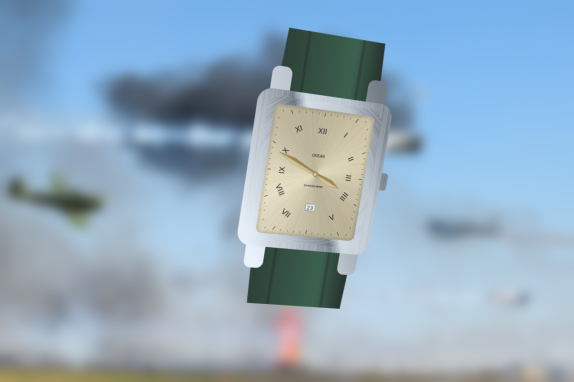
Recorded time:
{"hour": 3, "minute": 49}
